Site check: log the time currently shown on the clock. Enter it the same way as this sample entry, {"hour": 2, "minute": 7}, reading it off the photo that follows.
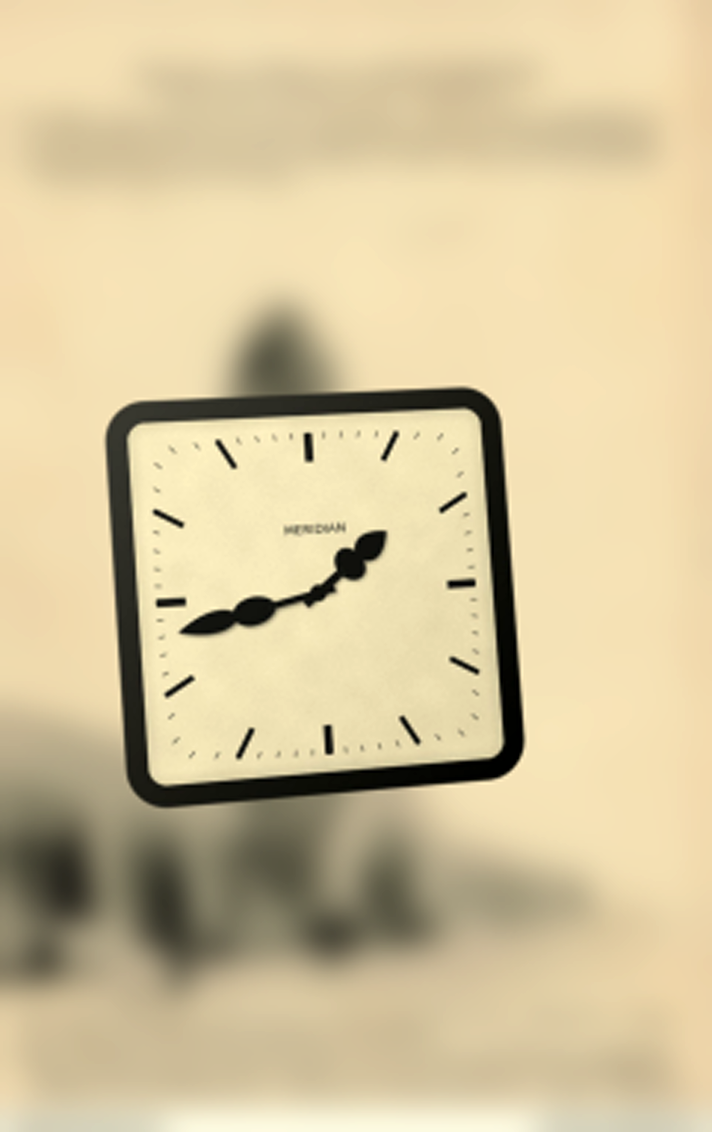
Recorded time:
{"hour": 1, "minute": 43}
